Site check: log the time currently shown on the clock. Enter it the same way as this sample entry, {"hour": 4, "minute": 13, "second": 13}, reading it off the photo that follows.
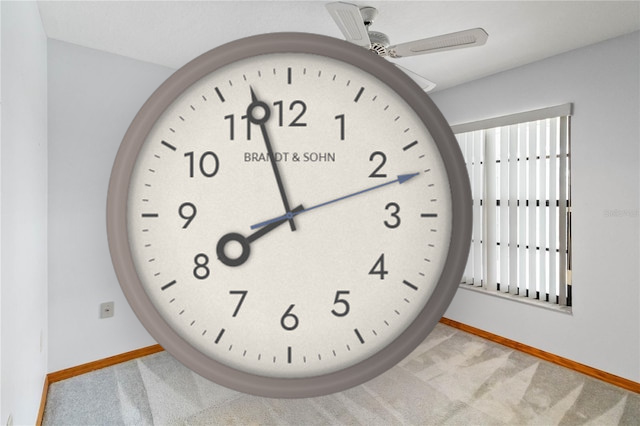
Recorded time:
{"hour": 7, "minute": 57, "second": 12}
